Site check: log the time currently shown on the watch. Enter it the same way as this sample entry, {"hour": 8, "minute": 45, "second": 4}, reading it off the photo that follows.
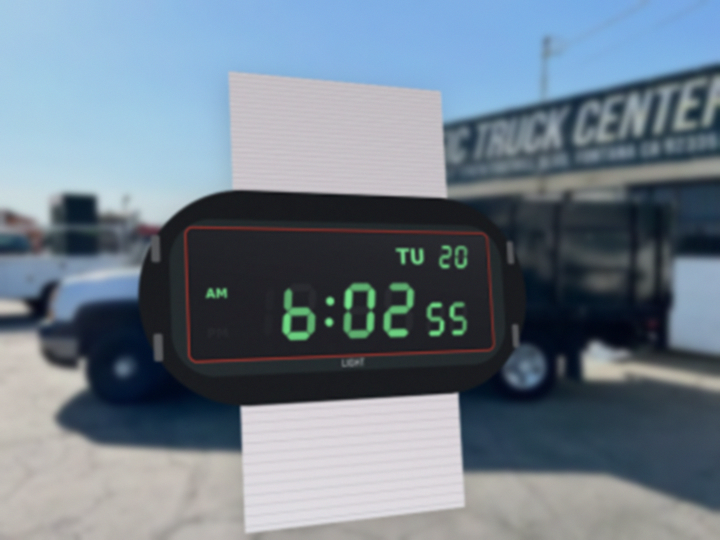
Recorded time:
{"hour": 6, "minute": 2, "second": 55}
